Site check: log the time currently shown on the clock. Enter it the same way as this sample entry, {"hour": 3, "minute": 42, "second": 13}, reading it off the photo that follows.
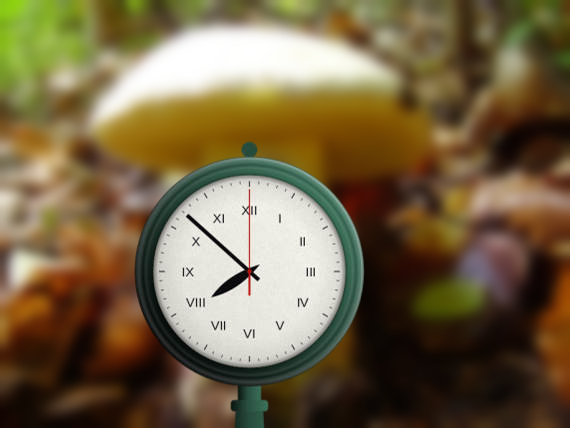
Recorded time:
{"hour": 7, "minute": 52, "second": 0}
